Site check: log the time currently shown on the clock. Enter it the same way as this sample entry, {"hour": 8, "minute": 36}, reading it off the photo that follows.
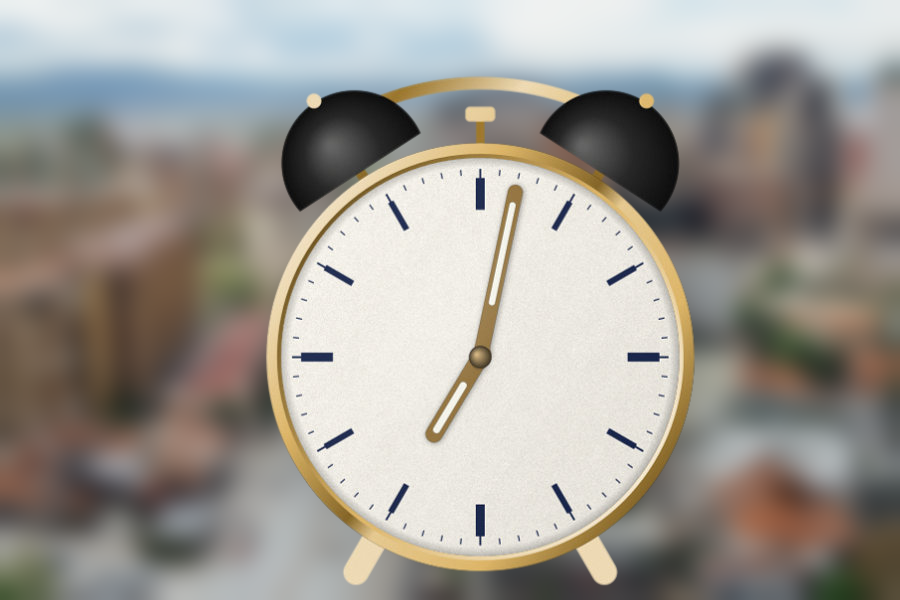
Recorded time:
{"hour": 7, "minute": 2}
